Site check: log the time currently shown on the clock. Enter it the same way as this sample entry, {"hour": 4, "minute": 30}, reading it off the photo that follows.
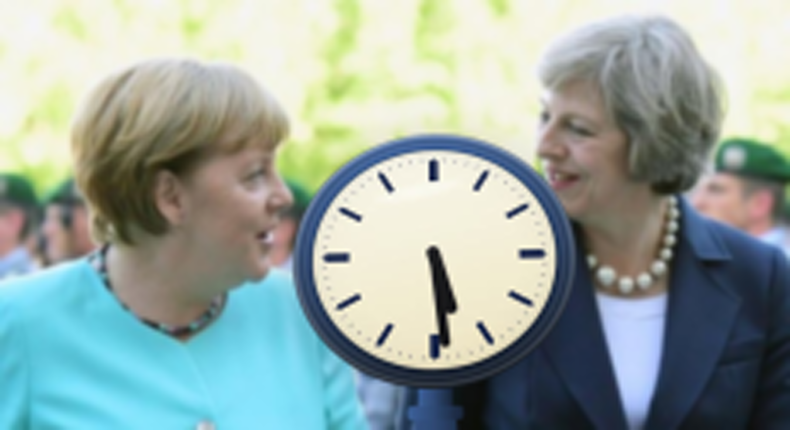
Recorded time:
{"hour": 5, "minute": 29}
